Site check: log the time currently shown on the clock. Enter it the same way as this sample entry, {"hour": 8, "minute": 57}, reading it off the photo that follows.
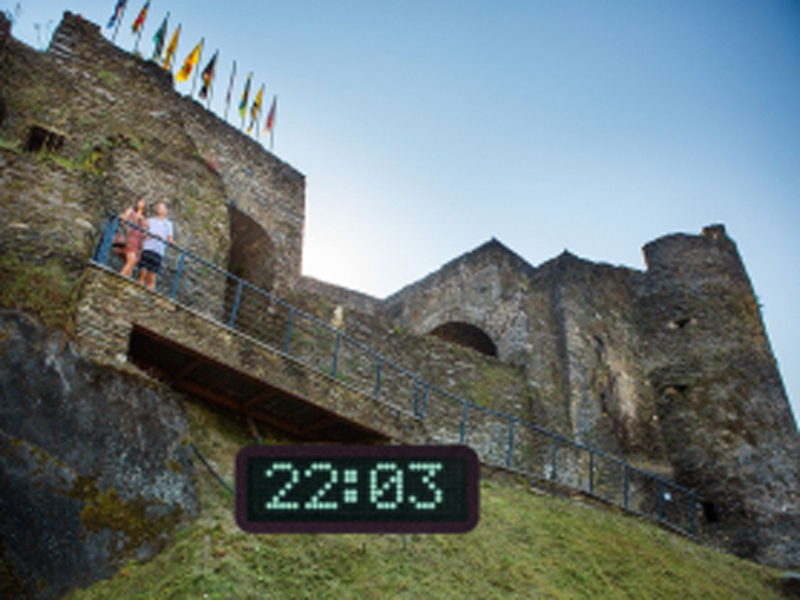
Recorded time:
{"hour": 22, "minute": 3}
